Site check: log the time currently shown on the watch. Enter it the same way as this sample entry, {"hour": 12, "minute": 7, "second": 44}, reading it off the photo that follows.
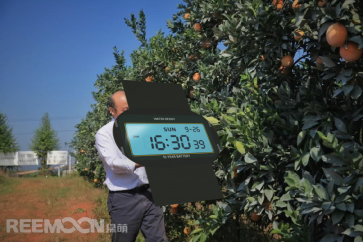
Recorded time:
{"hour": 16, "minute": 30, "second": 39}
